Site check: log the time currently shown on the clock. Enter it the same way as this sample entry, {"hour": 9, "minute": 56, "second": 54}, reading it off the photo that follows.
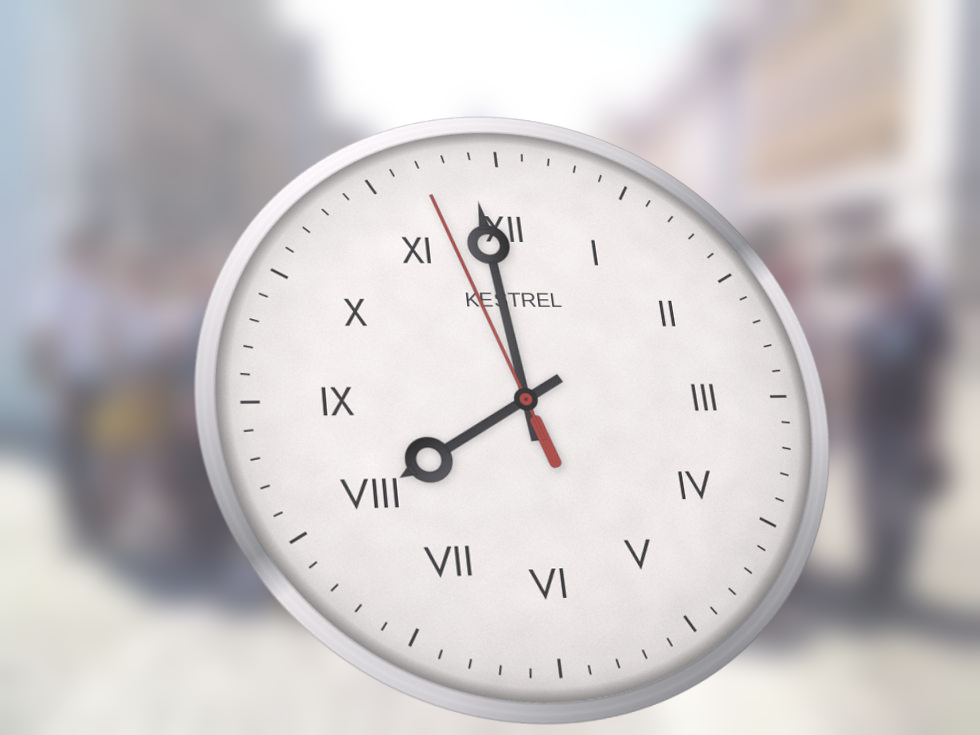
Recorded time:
{"hour": 7, "minute": 58, "second": 57}
